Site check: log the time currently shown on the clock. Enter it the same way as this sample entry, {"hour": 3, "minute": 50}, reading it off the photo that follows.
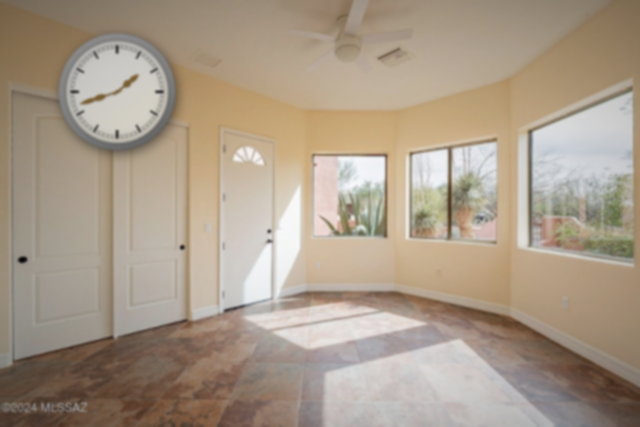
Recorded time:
{"hour": 1, "minute": 42}
